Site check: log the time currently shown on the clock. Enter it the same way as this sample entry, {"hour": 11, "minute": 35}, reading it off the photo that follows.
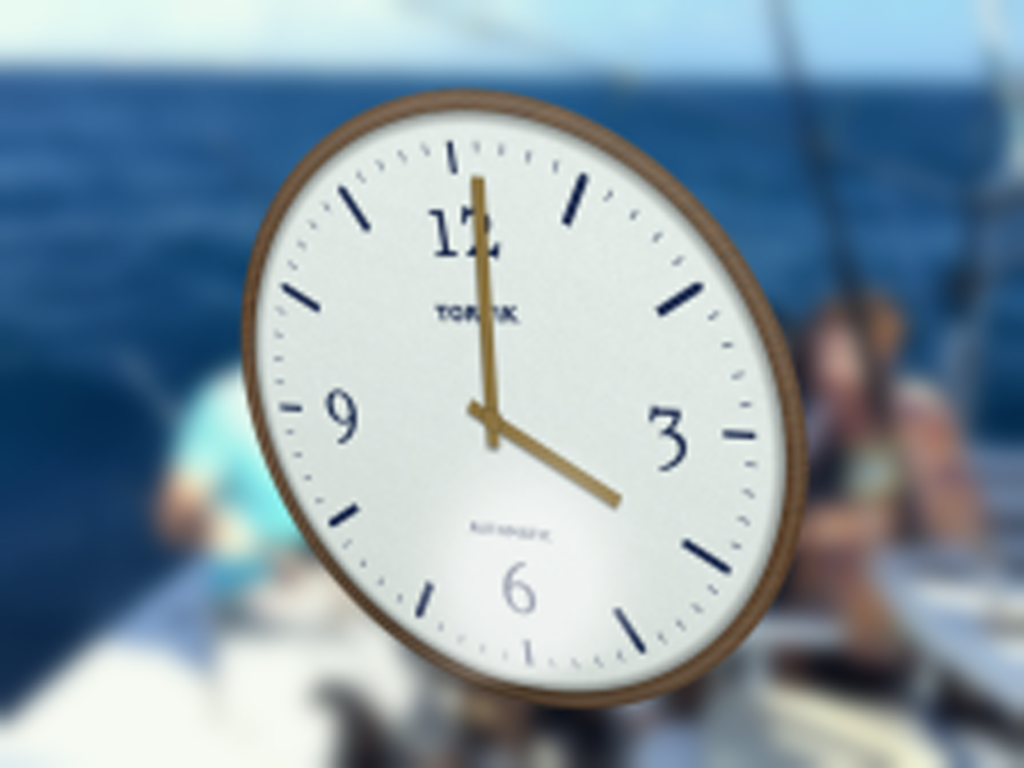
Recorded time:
{"hour": 4, "minute": 1}
